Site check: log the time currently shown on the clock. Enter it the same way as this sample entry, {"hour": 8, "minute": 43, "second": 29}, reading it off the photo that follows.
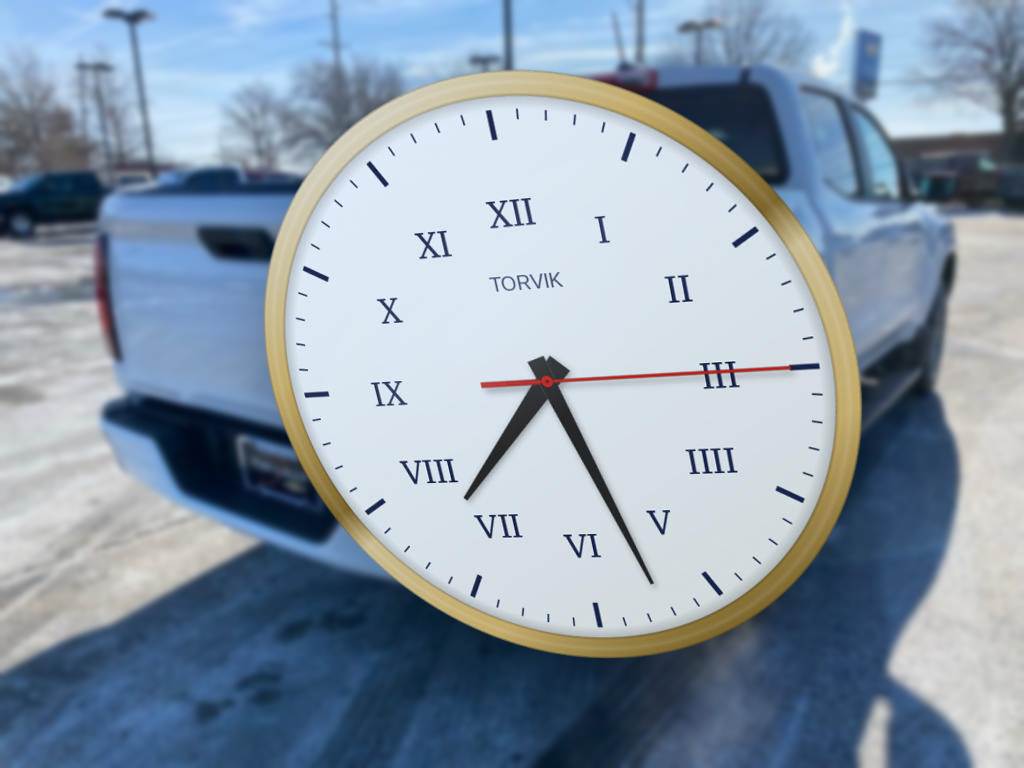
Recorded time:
{"hour": 7, "minute": 27, "second": 15}
